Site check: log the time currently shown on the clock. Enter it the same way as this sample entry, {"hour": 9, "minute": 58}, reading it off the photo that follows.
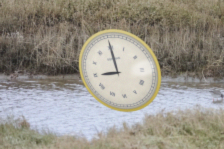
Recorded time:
{"hour": 9, "minute": 0}
